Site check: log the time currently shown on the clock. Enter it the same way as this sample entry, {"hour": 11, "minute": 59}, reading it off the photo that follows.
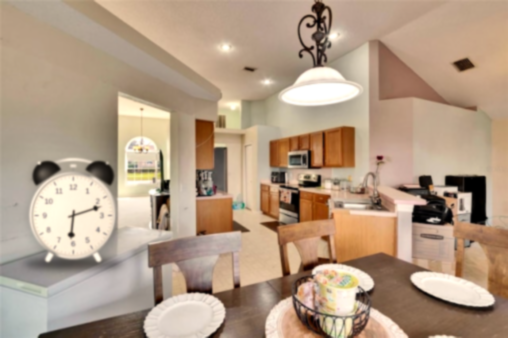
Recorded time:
{"hour": 6, "minute": 12}
